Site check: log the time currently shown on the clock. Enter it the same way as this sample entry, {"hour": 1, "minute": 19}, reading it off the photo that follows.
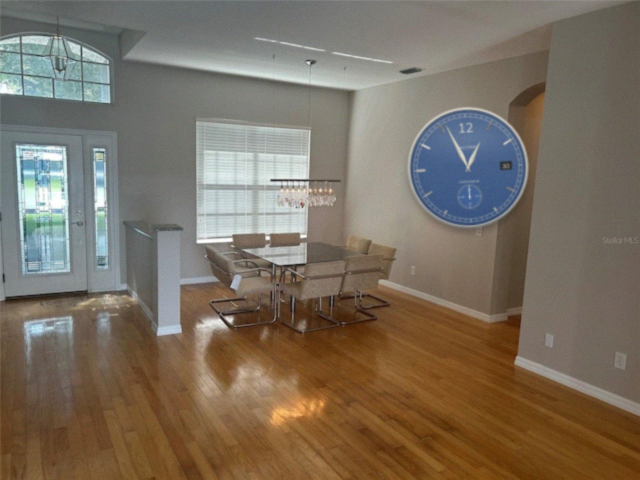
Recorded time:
{"hour": 12, "minute": 56}
